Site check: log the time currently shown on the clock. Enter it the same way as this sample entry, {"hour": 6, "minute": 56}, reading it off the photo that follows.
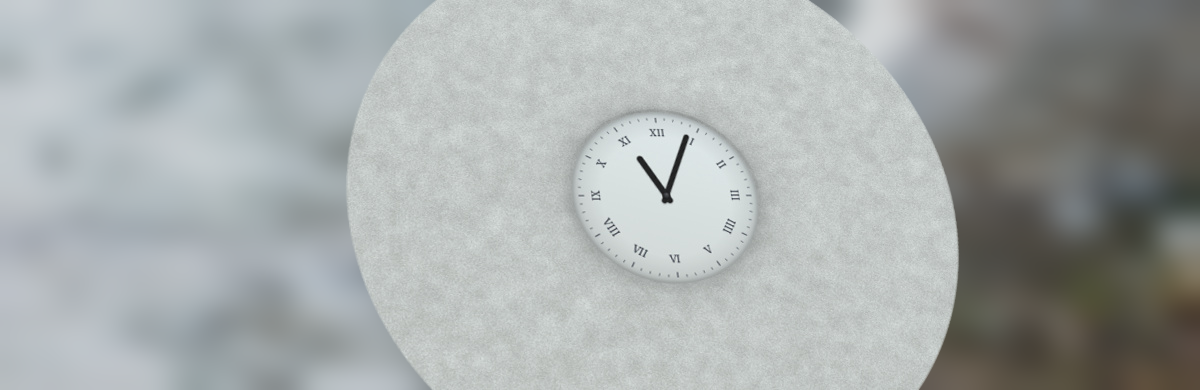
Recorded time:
{"hour": 11, "minute": 4}
